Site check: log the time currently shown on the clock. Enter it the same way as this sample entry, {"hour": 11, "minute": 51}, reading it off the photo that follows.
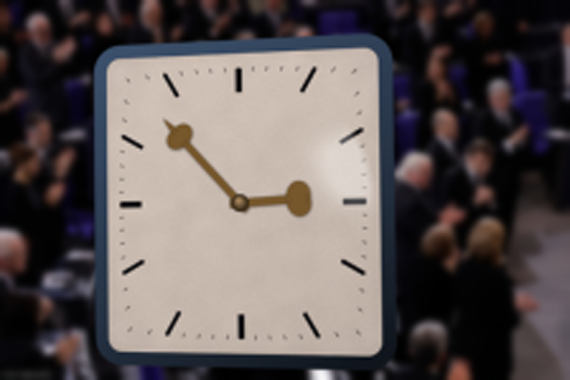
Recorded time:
{"hour": 2, "minute": 53}
